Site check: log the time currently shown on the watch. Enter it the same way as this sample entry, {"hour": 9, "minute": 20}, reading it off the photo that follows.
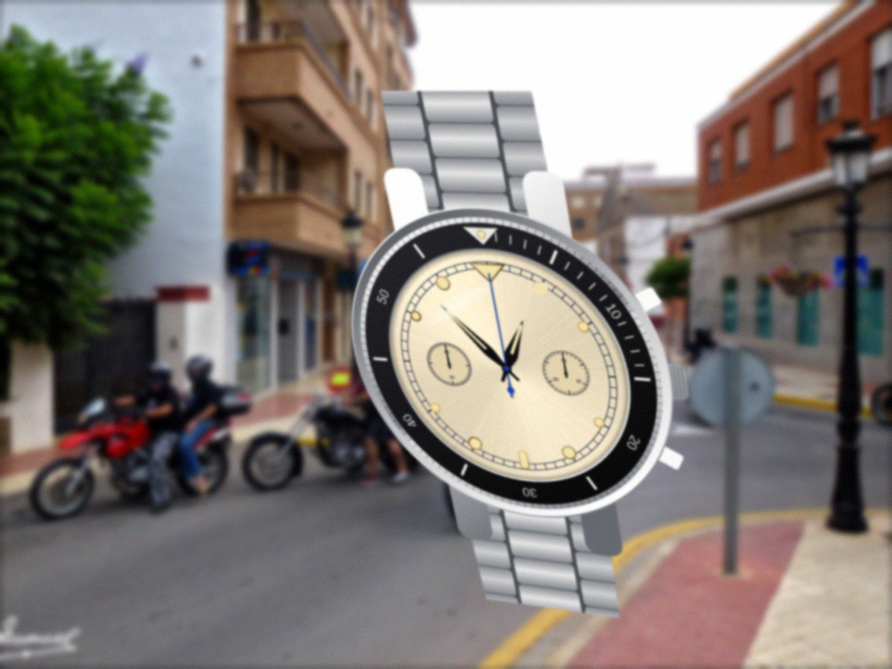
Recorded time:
{"hour": 12, "minute": 53}
